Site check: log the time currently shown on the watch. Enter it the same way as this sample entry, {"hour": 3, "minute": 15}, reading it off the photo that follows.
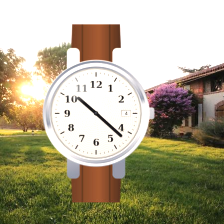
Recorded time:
{"hour": 10, "minute": 22}
